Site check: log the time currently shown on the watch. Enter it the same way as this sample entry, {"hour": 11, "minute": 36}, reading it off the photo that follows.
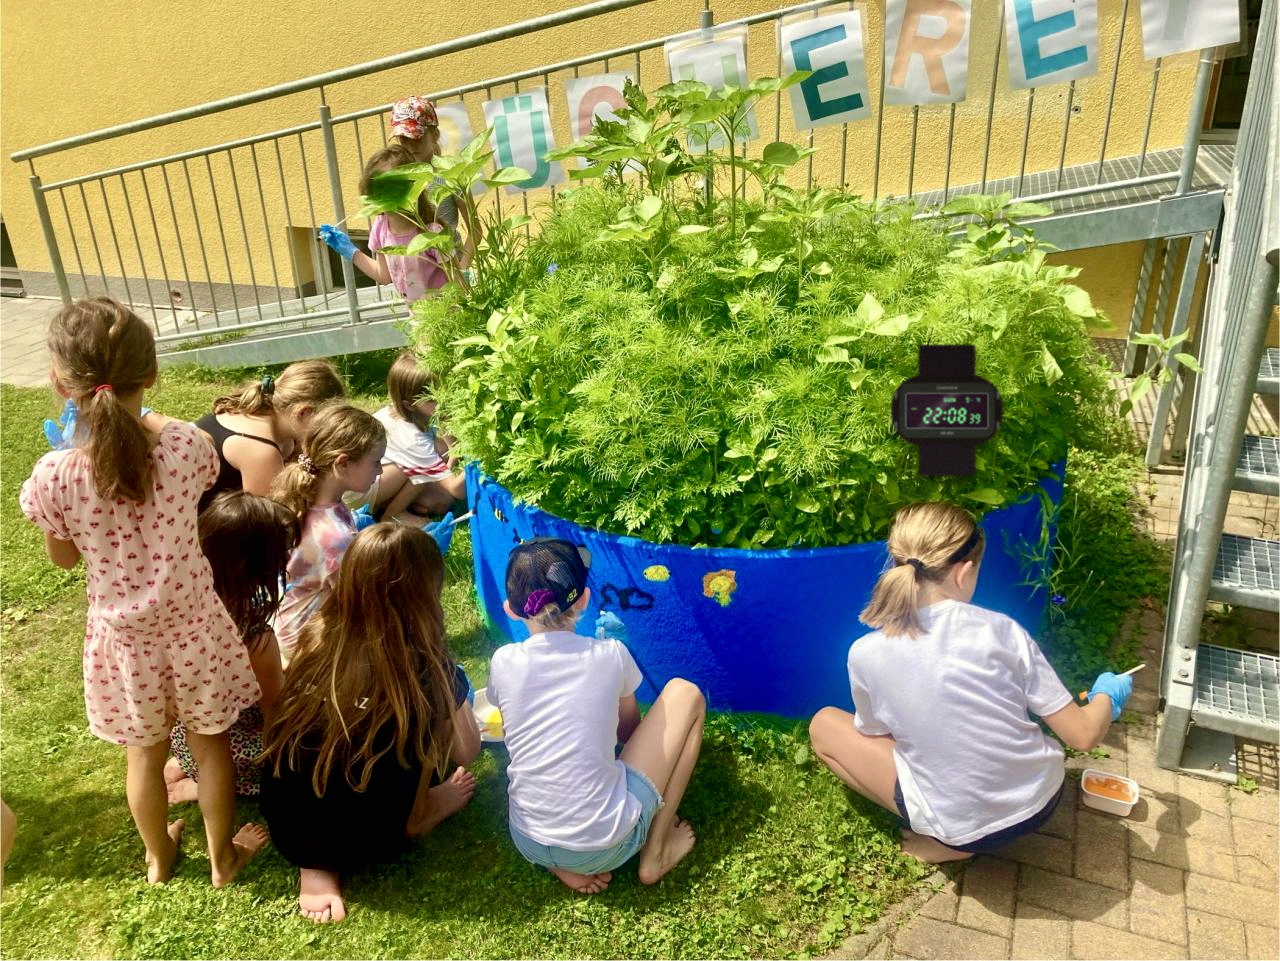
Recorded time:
{"hour": 22, "minute": 8}
